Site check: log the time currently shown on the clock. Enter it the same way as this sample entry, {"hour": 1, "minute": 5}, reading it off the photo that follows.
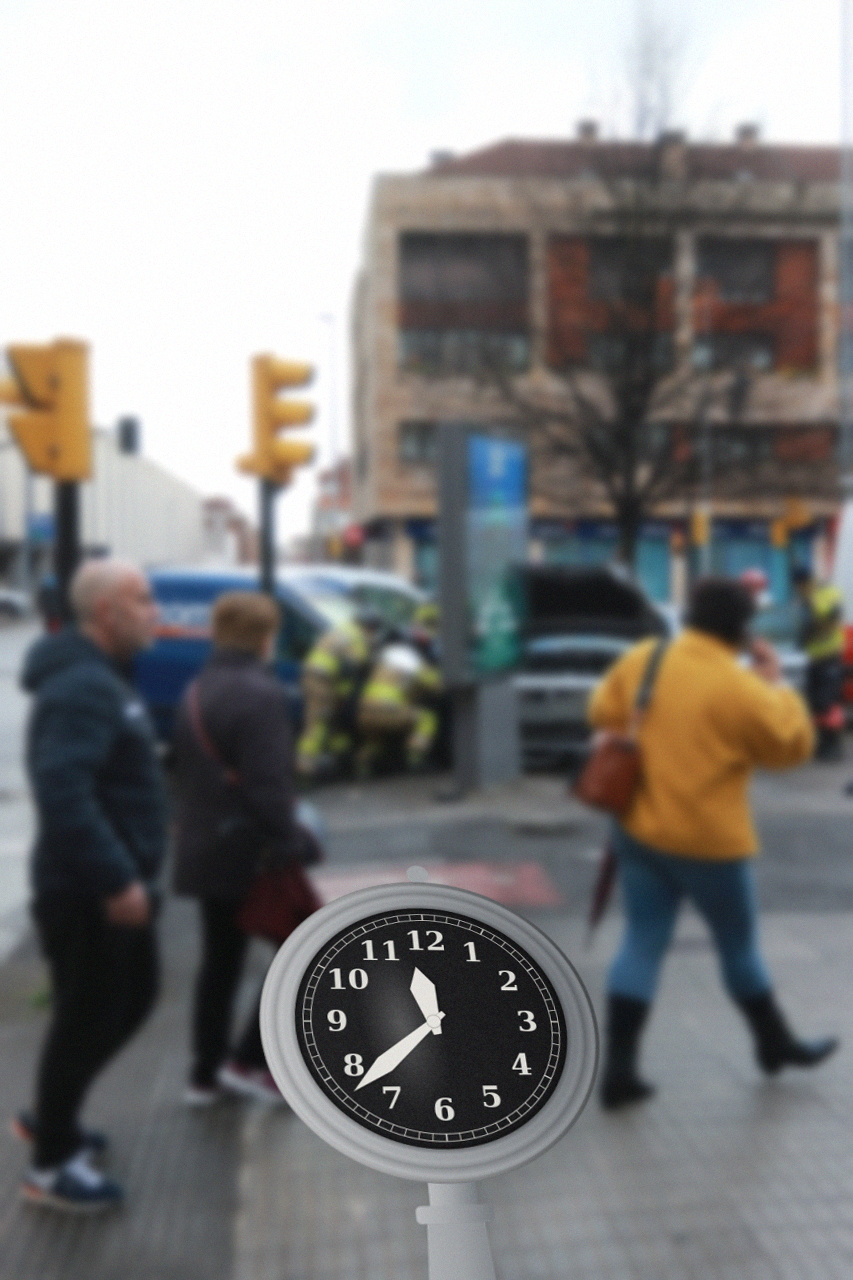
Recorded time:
{"hour": 11, "minute": 38}
